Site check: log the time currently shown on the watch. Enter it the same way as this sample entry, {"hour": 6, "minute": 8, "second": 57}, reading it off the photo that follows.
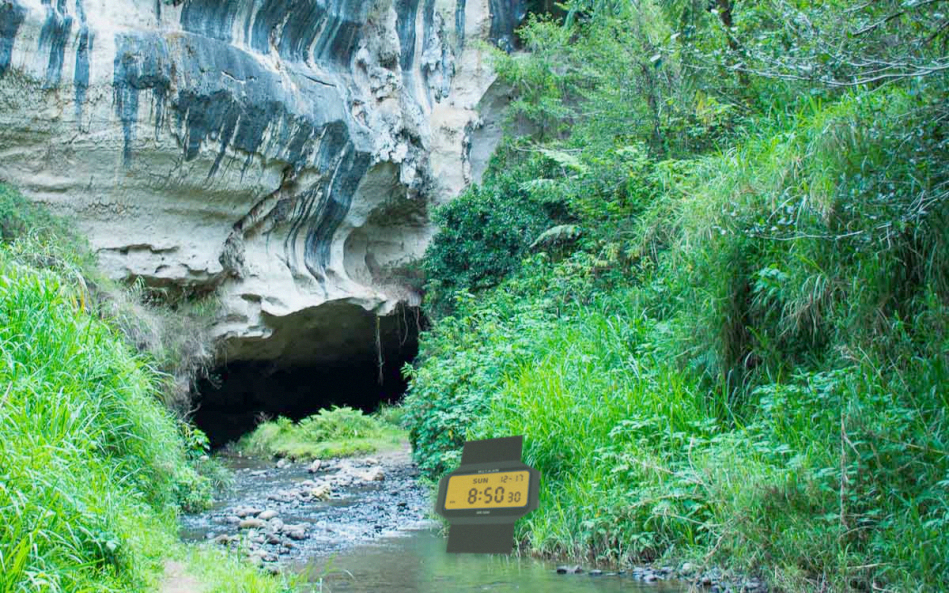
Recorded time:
{"hour": 8, "minute": 50, "second": 30}
